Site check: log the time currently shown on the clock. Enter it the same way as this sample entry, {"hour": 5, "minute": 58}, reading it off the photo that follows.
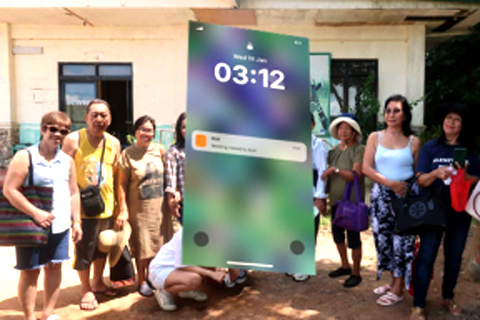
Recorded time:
{"hour": 3, "minute": 12}
